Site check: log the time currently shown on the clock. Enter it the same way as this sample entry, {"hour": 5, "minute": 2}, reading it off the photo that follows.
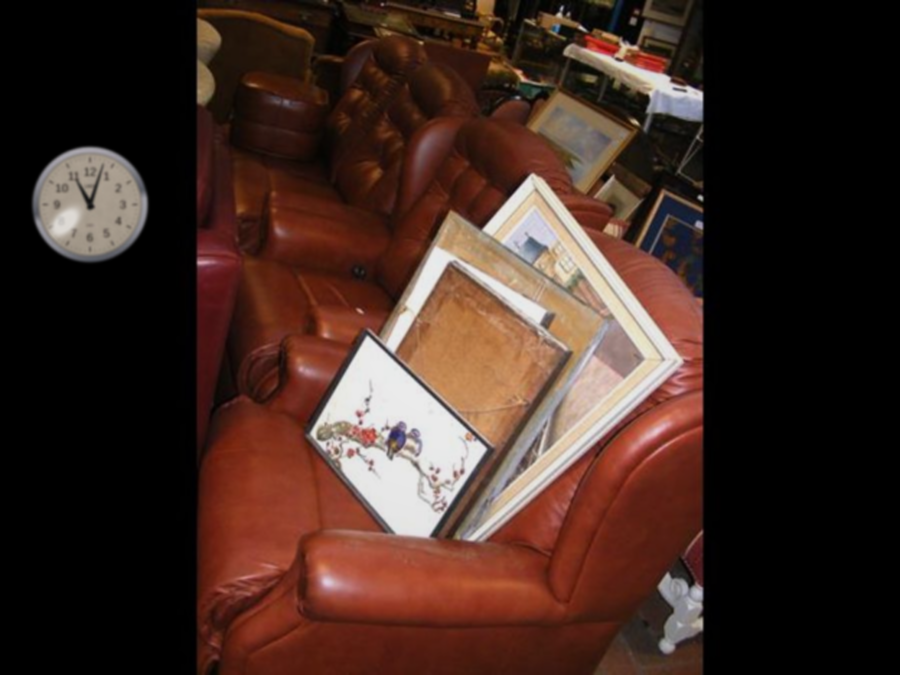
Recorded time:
{"hour": 11, "minute": 3}
